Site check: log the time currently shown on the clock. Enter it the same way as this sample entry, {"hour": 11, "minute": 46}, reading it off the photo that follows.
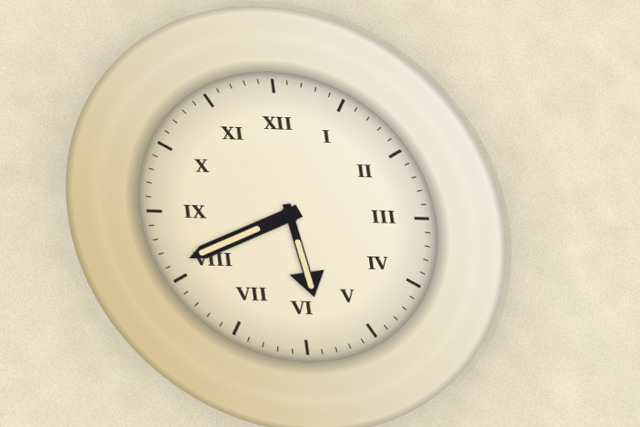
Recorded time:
{"hour": 5, "minute": 41}
